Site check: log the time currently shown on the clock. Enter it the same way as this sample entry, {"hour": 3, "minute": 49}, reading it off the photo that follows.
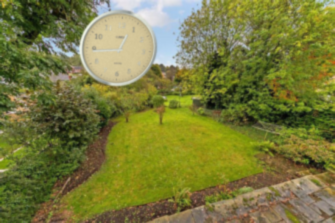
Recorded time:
{"hour": 12, "minute": 44}
